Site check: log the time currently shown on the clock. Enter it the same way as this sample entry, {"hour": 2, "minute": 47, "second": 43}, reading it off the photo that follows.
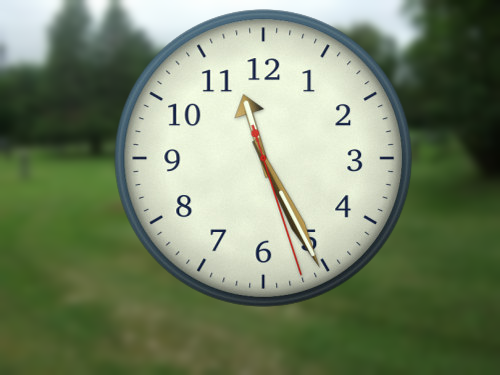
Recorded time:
{"hour": 11, "minute": 25, "second": 27}
